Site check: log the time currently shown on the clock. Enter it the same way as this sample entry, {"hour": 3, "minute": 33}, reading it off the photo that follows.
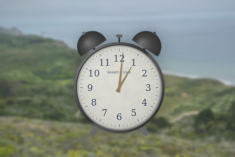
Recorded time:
{"hour": 1, "minute": 1}
